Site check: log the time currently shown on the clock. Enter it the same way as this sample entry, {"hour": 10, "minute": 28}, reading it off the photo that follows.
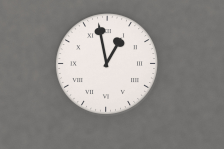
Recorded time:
{"hour": 12, "minute": 58}
